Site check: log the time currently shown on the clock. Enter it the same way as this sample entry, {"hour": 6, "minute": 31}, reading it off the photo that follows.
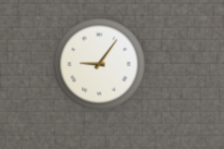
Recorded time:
{"hour": 9, "minute": 6}
